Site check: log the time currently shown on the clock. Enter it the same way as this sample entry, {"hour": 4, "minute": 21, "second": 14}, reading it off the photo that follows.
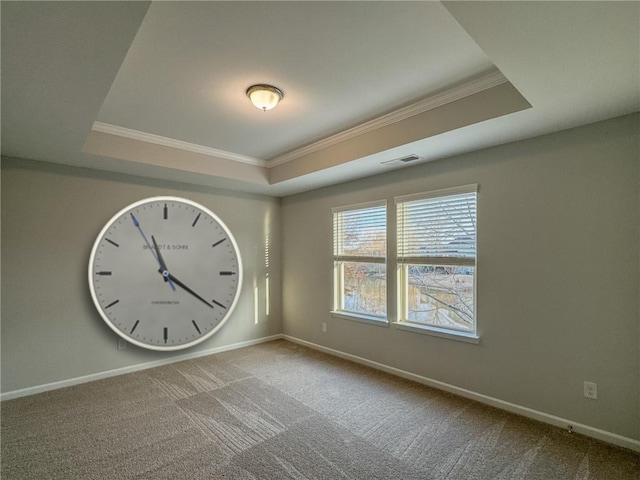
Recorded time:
{"hour": 11, "minute": 20, "second": 55}
